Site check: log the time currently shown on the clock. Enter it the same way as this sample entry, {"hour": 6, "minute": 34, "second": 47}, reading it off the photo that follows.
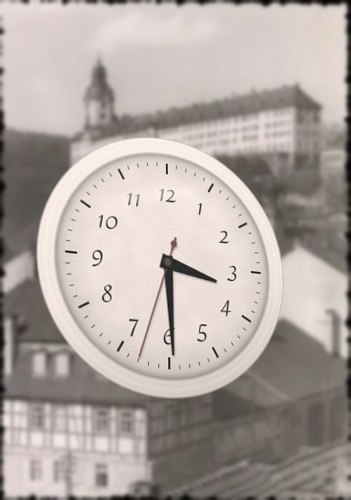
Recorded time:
{"hour": 3, "minute": 29, "second": 33}
